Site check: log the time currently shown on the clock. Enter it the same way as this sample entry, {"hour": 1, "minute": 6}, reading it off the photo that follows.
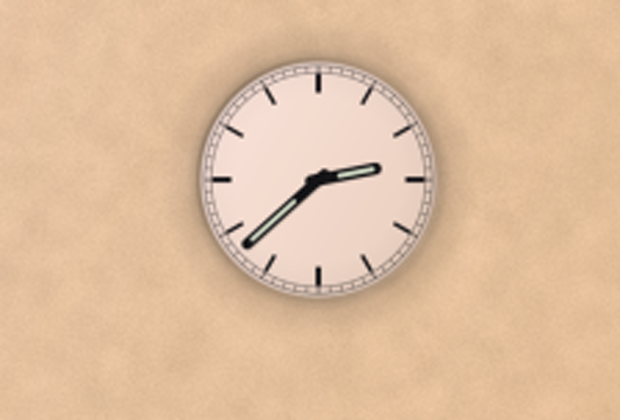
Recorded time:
{"hour": 2, "minute": 38}
